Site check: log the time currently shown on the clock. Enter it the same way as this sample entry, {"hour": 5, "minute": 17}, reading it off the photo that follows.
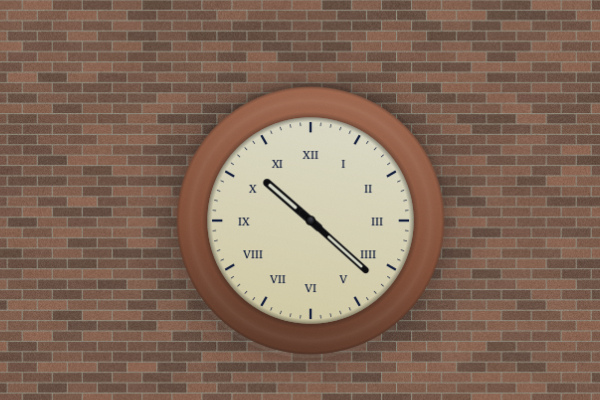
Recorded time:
{"hour": 10, "minute": 22}
